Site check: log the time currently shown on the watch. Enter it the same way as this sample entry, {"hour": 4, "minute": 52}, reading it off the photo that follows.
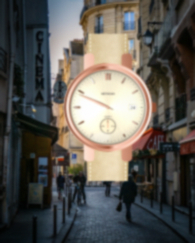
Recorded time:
{"hour": 9, "minute": 49}
